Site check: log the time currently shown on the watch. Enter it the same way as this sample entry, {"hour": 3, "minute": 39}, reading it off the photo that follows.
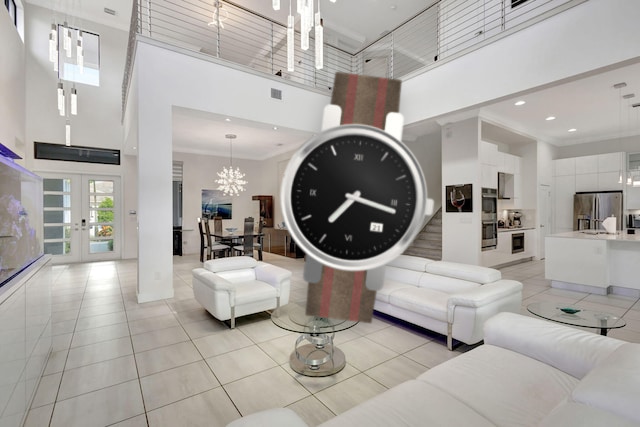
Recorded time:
{"hour": 7, "minute": 17}
